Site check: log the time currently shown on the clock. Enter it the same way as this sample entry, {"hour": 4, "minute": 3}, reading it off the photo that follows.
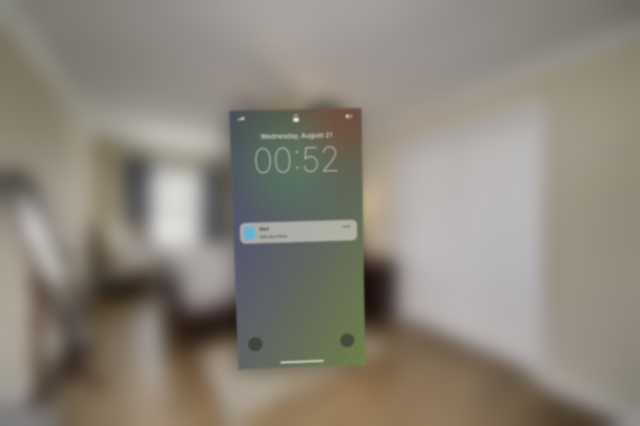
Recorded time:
{"hour": 0, "minute": 52}
